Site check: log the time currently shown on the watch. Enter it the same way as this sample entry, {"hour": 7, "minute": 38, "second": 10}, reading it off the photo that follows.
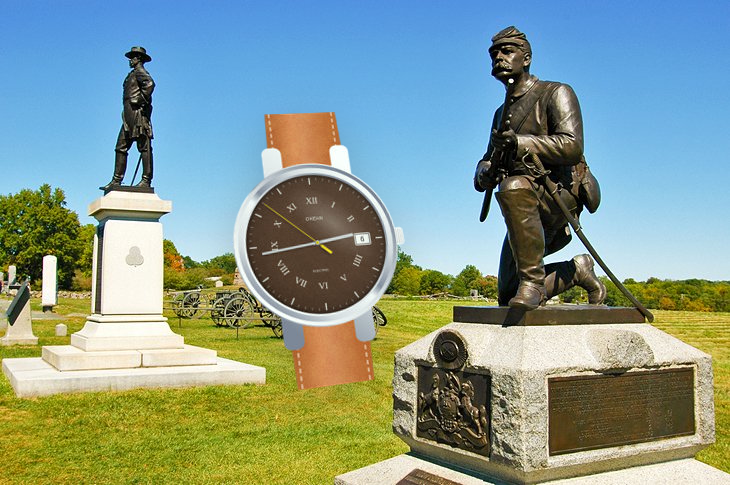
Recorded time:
{"hour": 2, "minute": 43, "second": 52}
